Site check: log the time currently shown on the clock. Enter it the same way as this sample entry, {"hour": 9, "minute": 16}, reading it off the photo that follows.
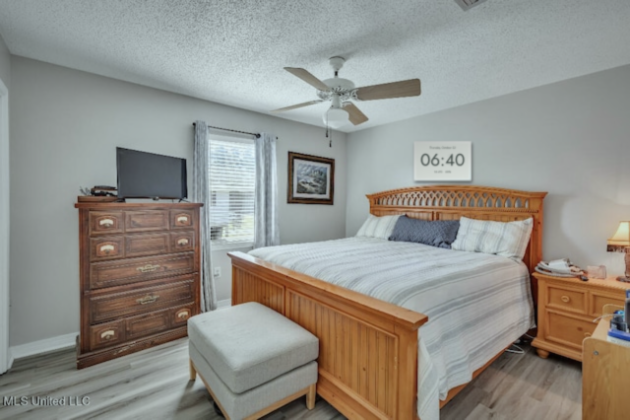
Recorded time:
{"hour": 6, "minute": 40}
